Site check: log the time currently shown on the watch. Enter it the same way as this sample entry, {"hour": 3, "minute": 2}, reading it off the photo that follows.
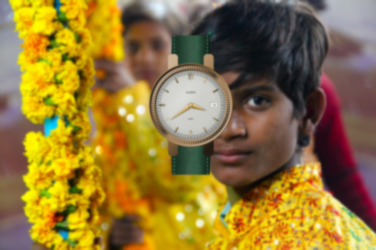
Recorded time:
{"hour": 3, "minute": 39}
